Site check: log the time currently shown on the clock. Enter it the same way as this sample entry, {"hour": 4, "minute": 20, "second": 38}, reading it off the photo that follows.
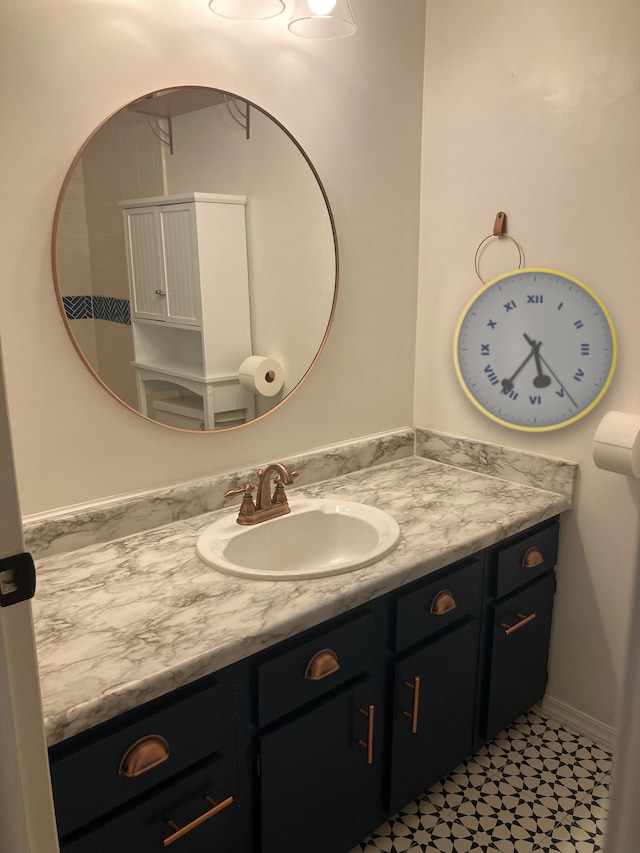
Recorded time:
{"hour": 5, "minute": 36, "second": 24}
